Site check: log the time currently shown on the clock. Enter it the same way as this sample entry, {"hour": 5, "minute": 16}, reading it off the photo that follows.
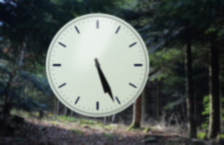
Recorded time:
{"hour": 5, "minute": 26}
